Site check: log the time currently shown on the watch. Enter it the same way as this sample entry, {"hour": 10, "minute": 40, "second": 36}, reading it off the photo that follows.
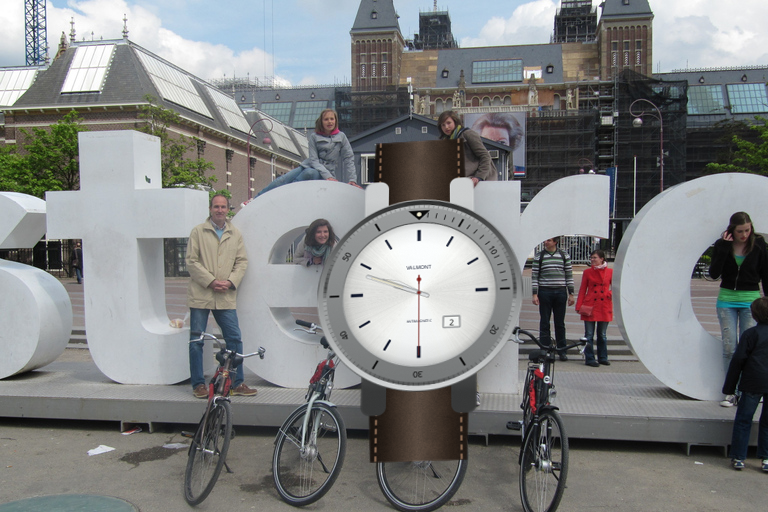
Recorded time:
{"hour": 9, "minute": 48, "second": 30}
